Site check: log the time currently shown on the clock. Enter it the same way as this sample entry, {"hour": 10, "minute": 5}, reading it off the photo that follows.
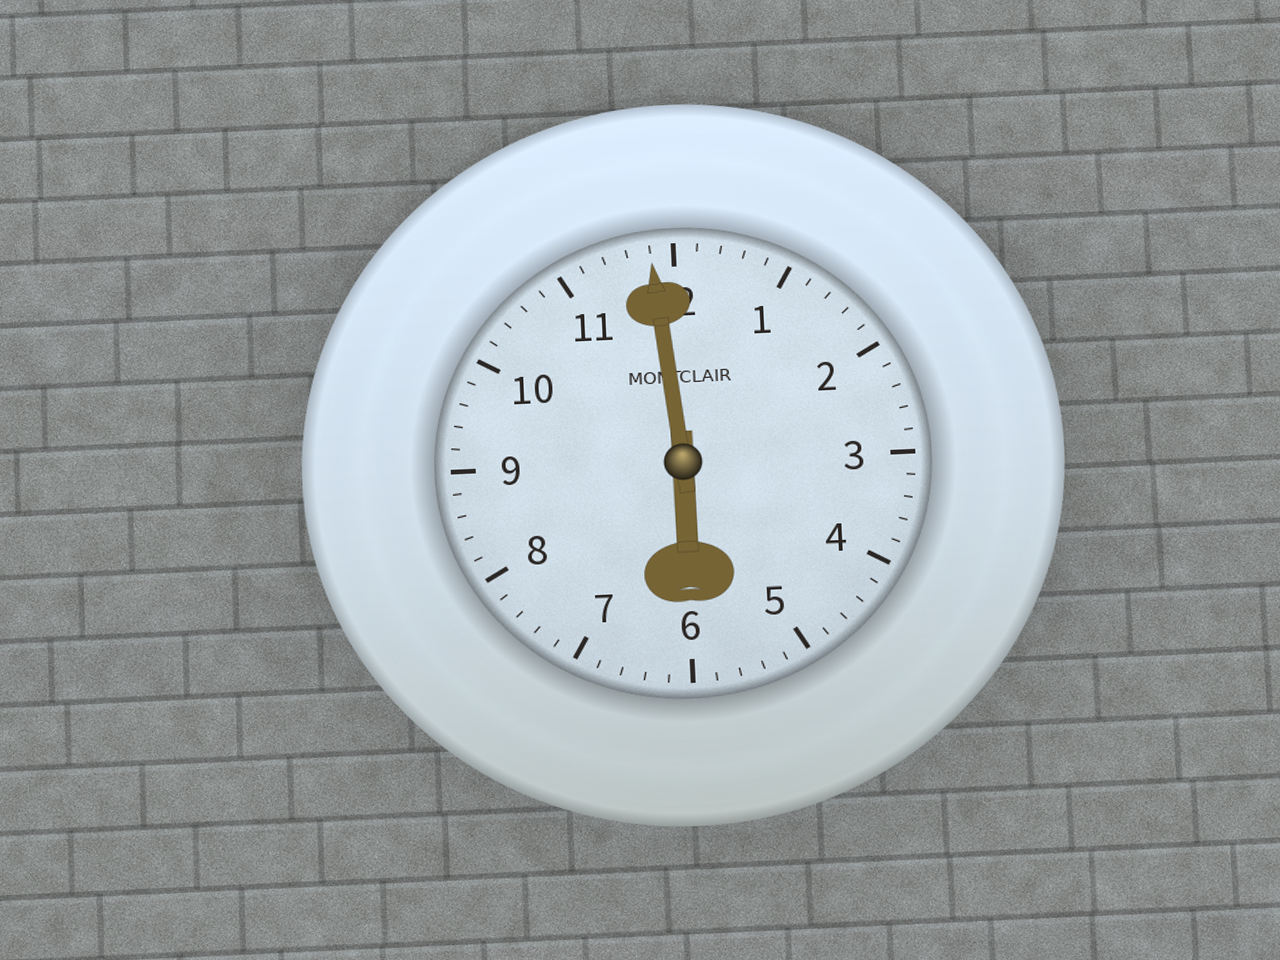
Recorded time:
{"hour": 5, "minute": 59}
